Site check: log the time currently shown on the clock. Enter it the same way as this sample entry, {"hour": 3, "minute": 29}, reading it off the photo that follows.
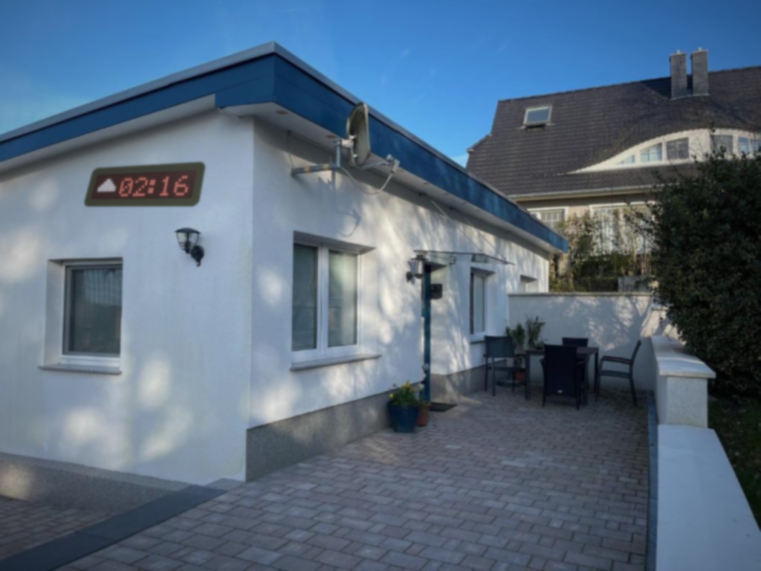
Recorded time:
{"hour": 2, "minute": 16}
